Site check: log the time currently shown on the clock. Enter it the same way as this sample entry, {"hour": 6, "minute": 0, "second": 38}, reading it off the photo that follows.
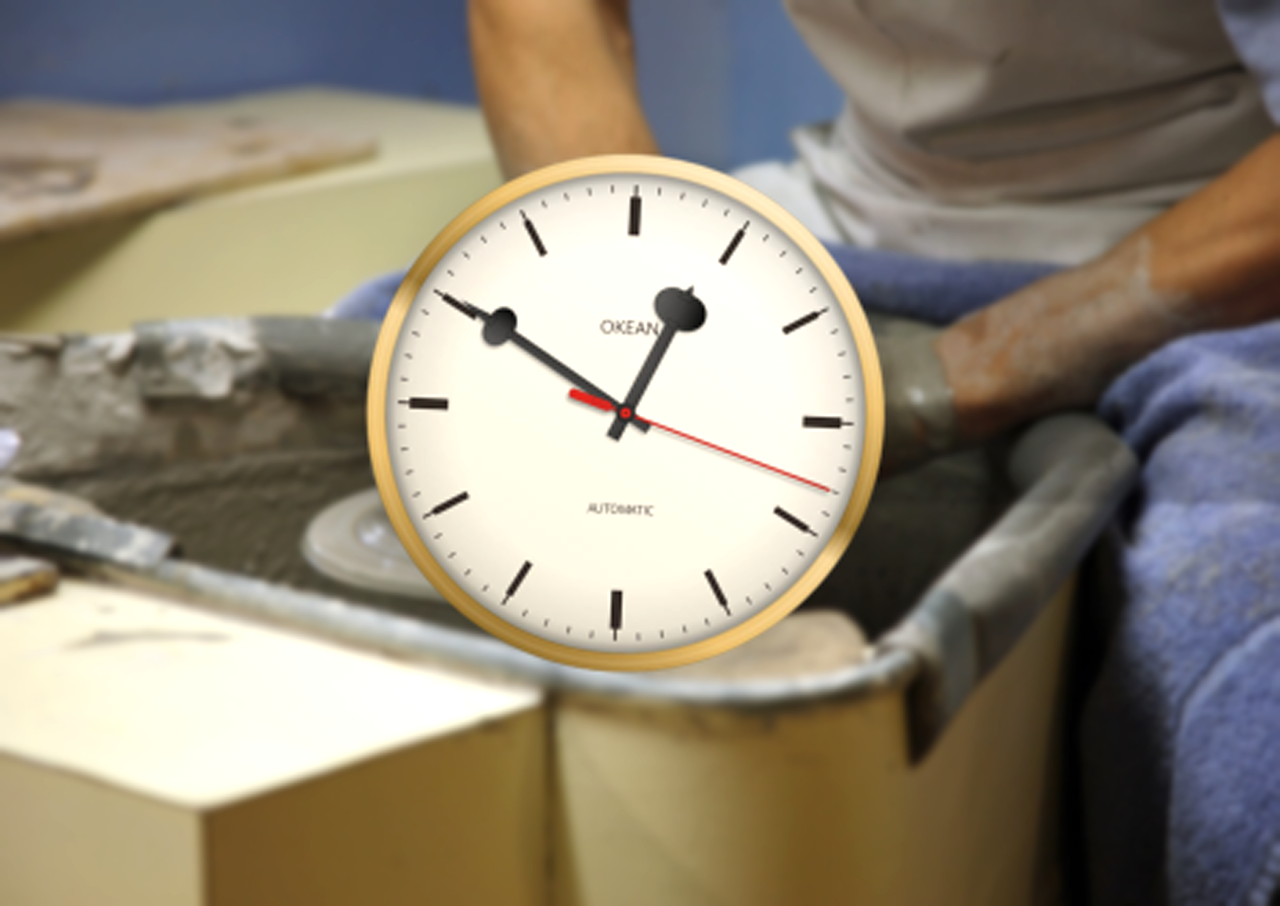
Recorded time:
{"hour": 12, "minute": 50, "second": 18}
